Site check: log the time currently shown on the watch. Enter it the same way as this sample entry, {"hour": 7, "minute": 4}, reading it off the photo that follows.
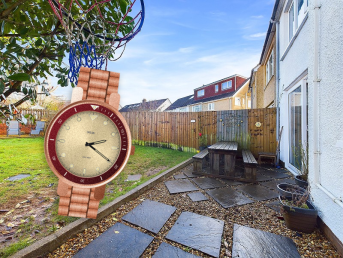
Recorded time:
{"hour": 2, "minute": 20}
